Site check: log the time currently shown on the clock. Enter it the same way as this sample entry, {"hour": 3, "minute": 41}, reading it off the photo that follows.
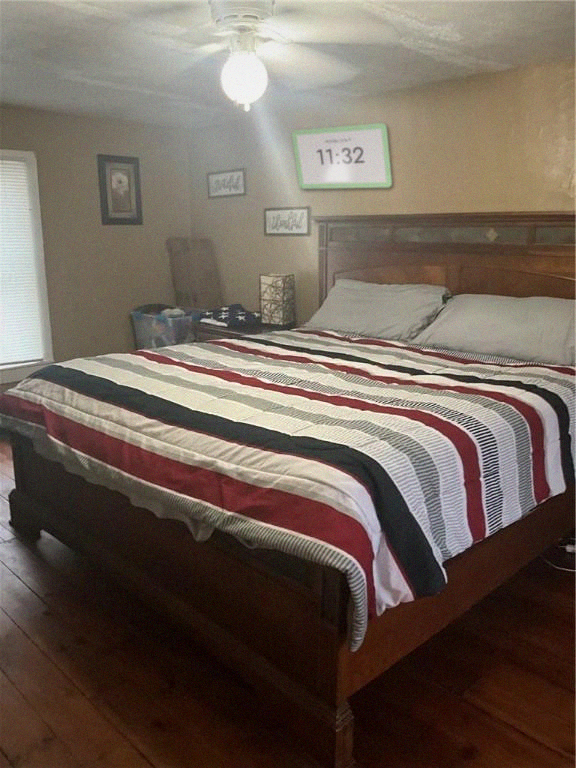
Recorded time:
{"hour": 11, "minute": 32}
